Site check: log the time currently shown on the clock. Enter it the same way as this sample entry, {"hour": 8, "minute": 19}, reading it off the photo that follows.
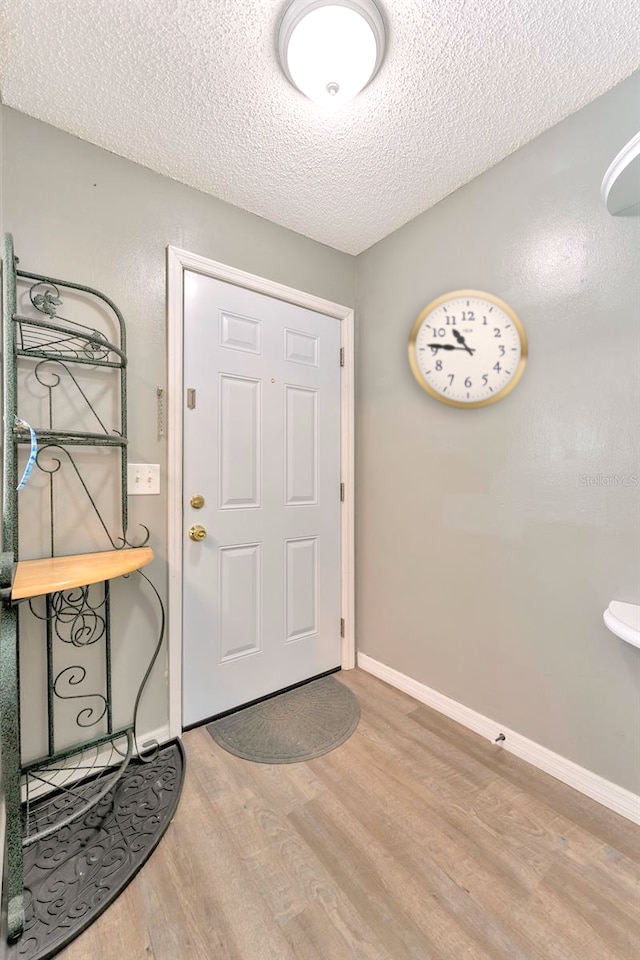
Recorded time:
{"hour": 10, "minute": 46}
